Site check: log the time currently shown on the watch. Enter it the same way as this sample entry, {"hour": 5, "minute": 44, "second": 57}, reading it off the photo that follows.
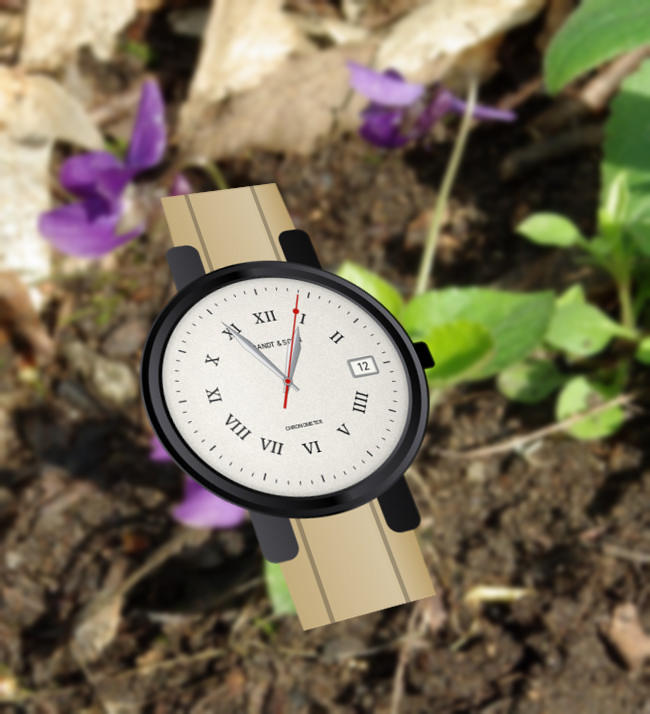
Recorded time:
{"hour": 12, "minute": 55, "second": 4}
